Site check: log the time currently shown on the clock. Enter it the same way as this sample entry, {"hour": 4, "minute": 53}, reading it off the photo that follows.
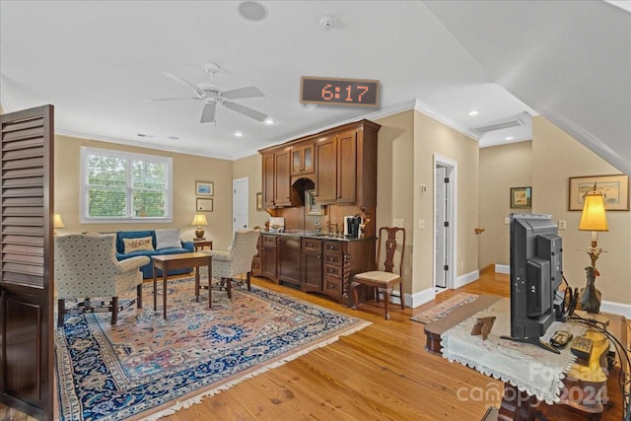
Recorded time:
{"hour": 6, "minute": 17}
